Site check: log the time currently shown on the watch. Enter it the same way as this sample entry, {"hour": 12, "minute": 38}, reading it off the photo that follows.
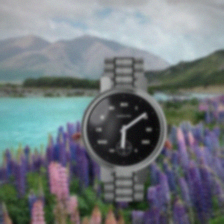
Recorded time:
{"hour": 6, "minute": 9}
